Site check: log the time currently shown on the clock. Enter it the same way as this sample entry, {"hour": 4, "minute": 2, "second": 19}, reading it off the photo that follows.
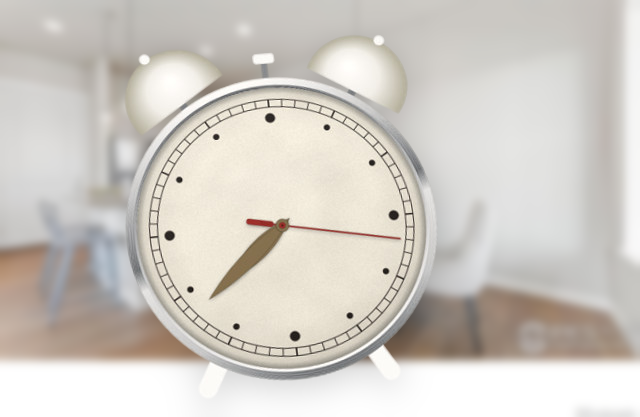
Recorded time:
{"hour": 7, "minute": 38, "second": 17}
